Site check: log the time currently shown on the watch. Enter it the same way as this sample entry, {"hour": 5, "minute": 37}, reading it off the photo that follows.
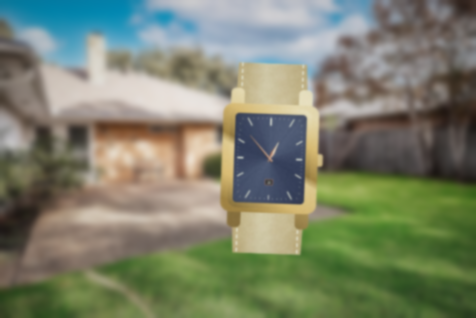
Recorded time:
{"hour": 12, "minute": 53}
